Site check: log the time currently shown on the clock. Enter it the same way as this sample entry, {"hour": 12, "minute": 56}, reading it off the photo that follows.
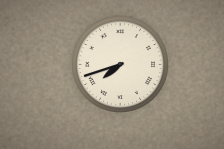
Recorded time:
{"hour": 7, "minute": 42}
